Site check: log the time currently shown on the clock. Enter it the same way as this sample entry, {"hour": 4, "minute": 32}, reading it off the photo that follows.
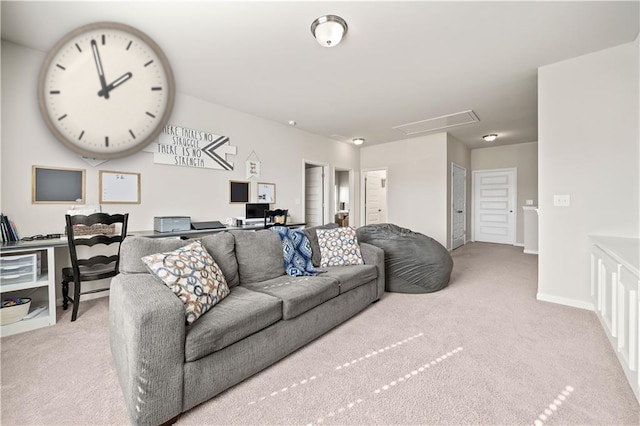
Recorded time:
{"hour": 1, "minute": 58}
